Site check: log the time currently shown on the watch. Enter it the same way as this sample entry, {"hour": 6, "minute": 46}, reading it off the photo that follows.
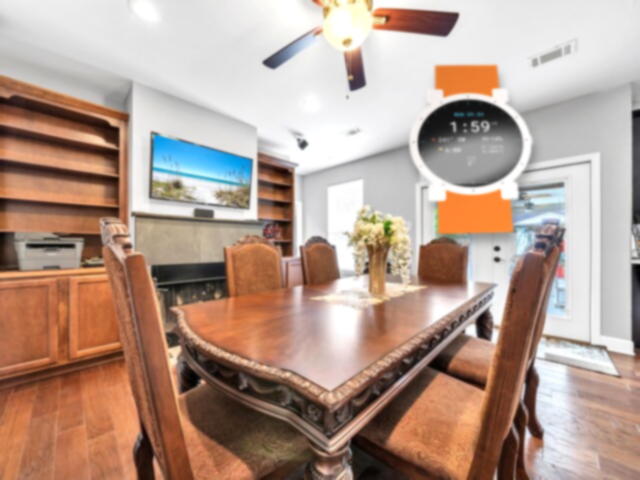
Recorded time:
{"hour": 1, "minute": 59}
